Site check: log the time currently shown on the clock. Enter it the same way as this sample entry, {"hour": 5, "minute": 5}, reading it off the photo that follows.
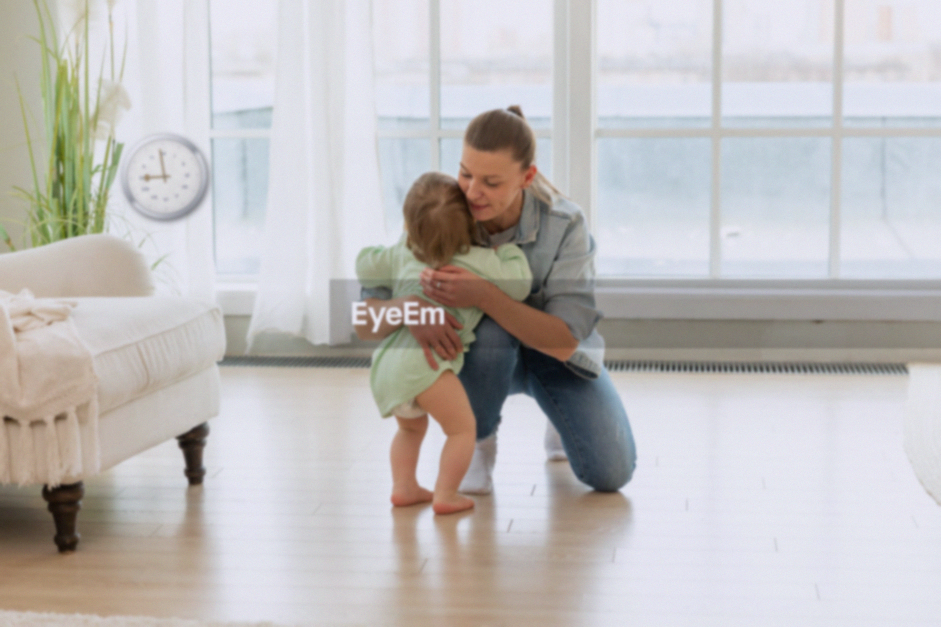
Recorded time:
{"hour": 8, "minute": 59}
